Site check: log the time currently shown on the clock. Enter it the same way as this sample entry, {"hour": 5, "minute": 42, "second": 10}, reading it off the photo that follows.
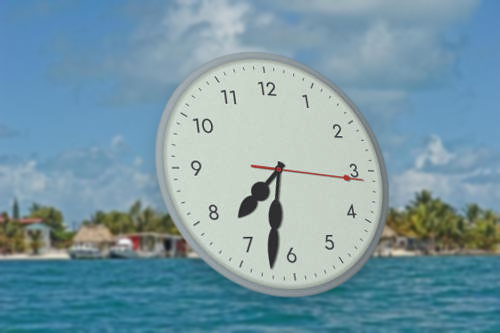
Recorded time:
{"hour": 7, "minute": 32, "second": 16}
